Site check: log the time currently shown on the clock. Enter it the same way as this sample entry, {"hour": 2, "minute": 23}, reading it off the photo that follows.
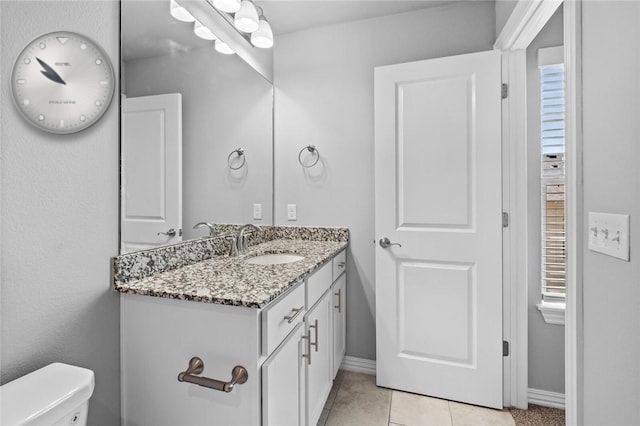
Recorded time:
{"hour": 9, "minute": 52}
